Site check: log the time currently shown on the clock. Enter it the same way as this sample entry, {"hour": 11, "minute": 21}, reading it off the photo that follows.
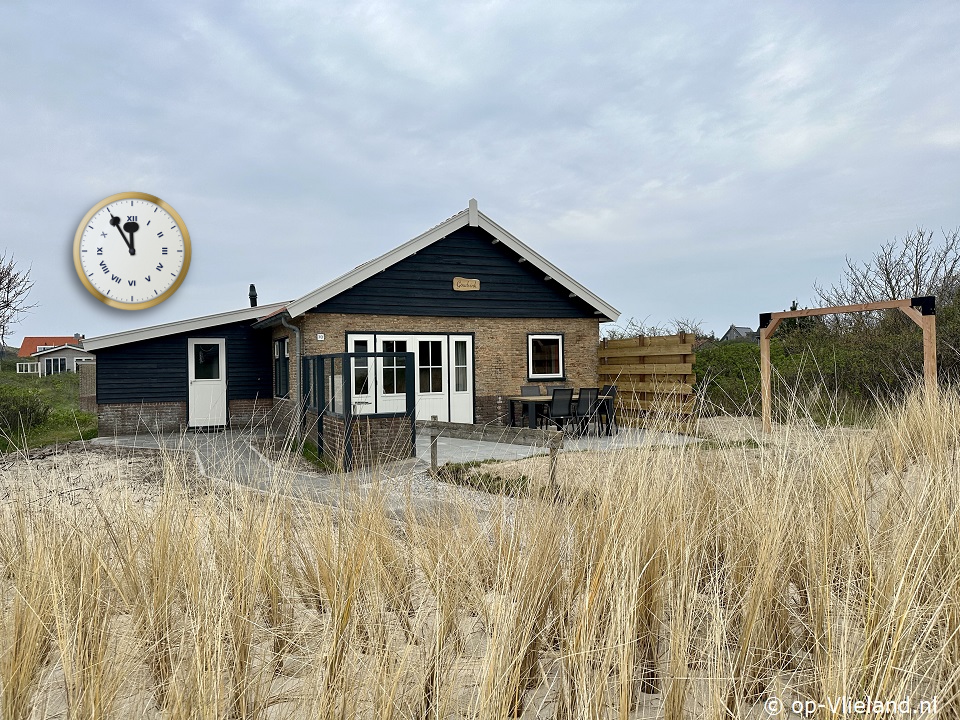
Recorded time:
{"hour": 11, "minute": 55}
